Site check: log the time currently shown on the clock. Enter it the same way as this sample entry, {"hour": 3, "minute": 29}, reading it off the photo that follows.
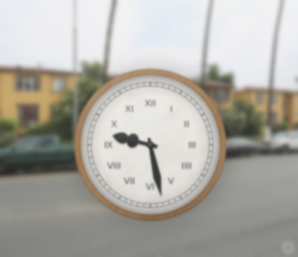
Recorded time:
{"hour": 9, "minute": 28}
